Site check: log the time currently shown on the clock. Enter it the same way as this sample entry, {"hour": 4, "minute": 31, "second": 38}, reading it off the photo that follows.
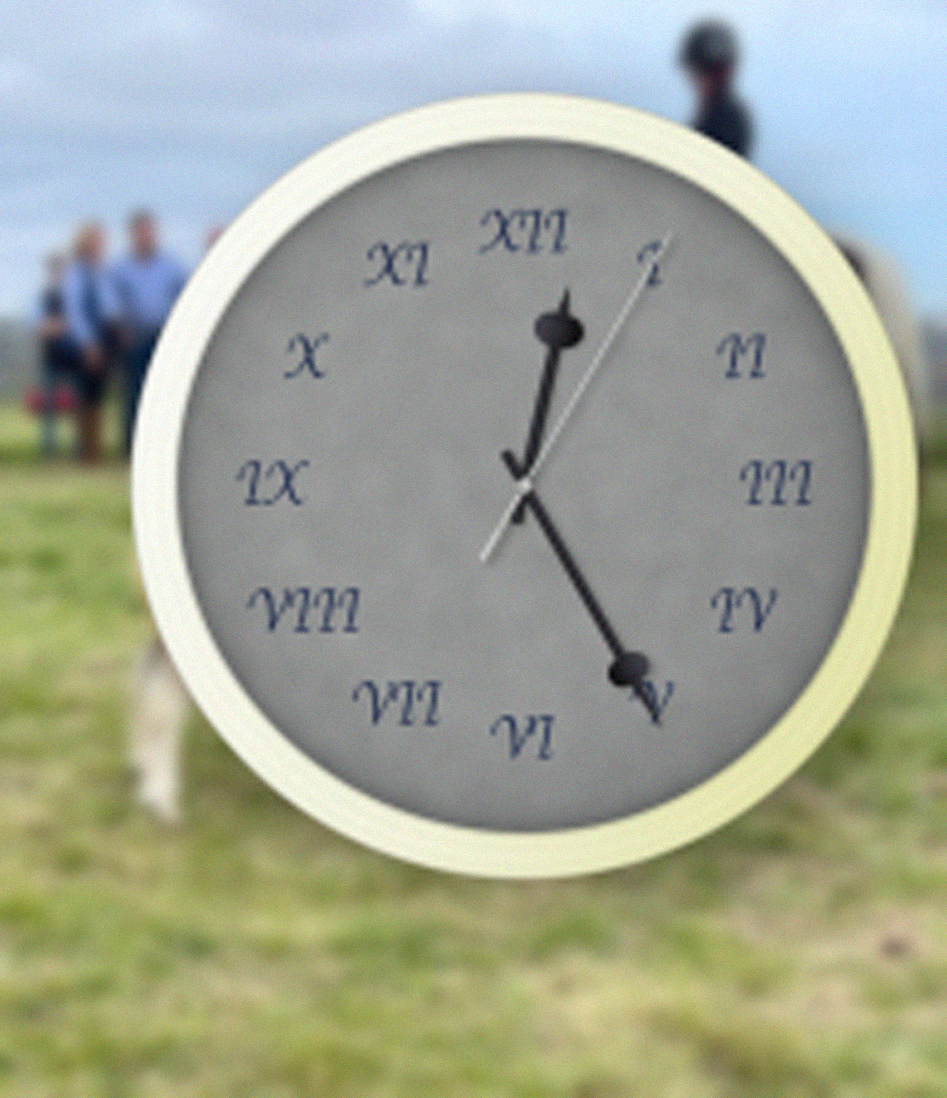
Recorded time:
{"hour": 12, "minute": 25, "second": 5}
